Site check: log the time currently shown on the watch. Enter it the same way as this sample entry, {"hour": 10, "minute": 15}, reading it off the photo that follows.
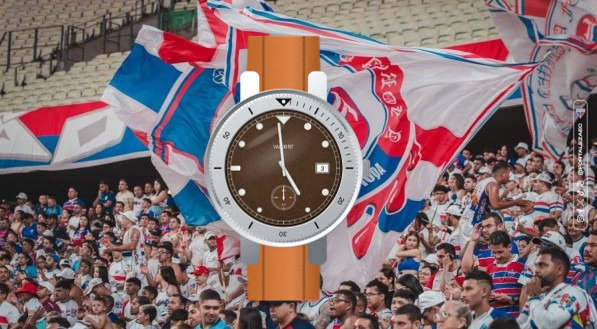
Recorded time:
{"hour": 4, "minute": 59}
